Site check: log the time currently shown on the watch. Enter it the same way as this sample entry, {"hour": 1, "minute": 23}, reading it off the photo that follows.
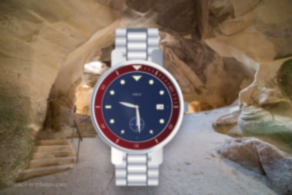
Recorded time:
{"hour": 9, "minute": 29}
